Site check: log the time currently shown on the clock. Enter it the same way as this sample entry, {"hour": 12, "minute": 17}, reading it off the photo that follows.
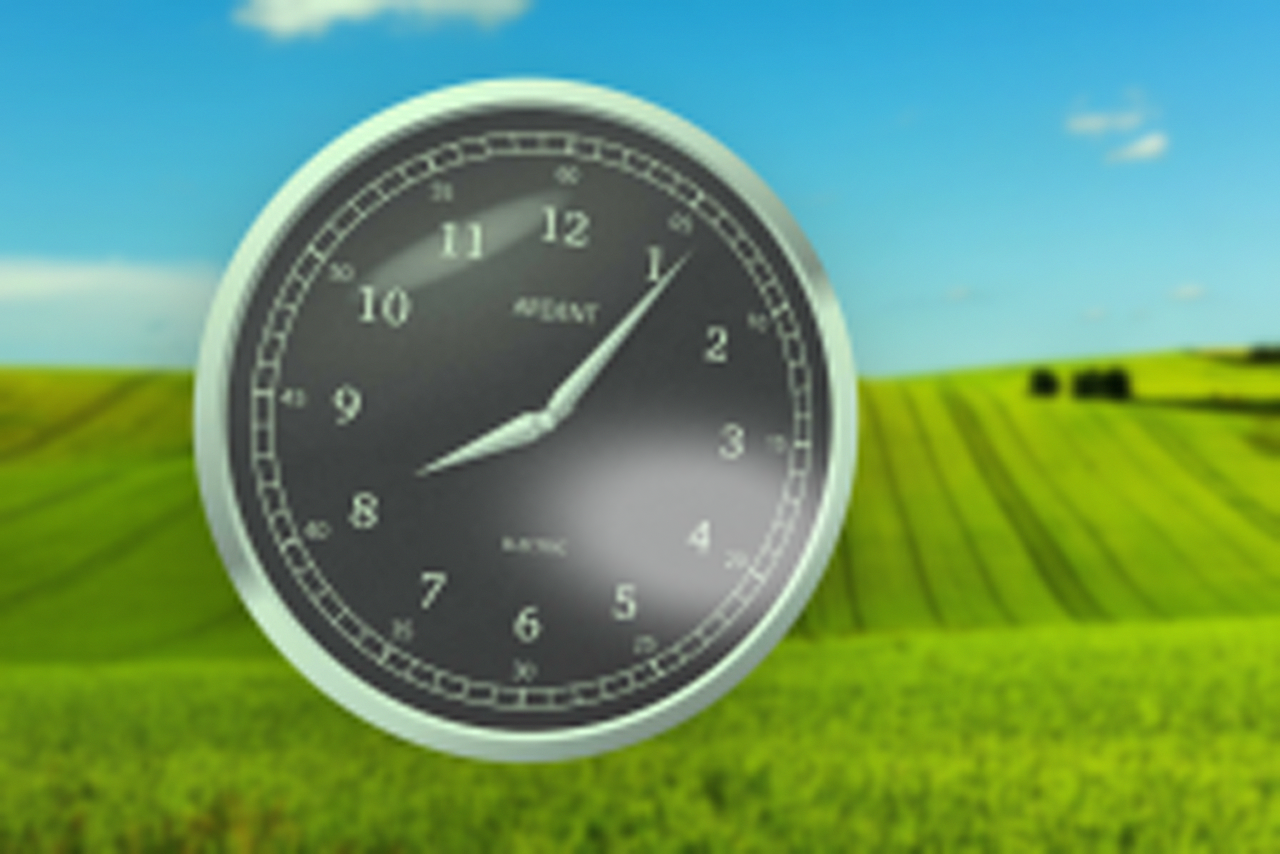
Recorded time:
{"hour": 8, "minute": 6}
